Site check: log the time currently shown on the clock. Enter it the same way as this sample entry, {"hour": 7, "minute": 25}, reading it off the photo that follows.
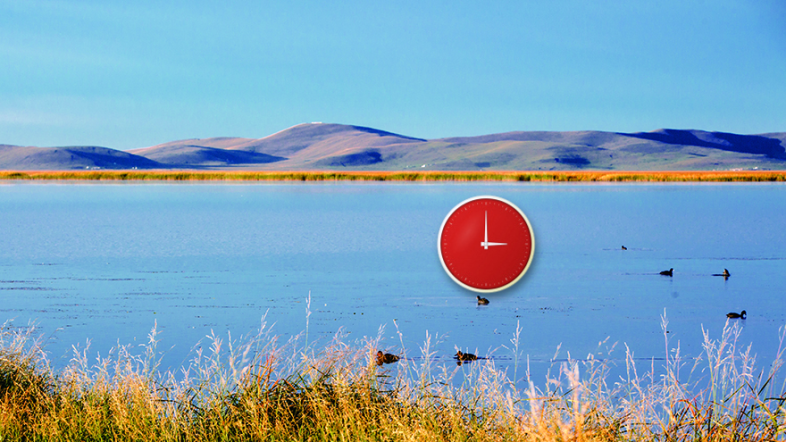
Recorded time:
{"hour": 3, "minute": 0}
